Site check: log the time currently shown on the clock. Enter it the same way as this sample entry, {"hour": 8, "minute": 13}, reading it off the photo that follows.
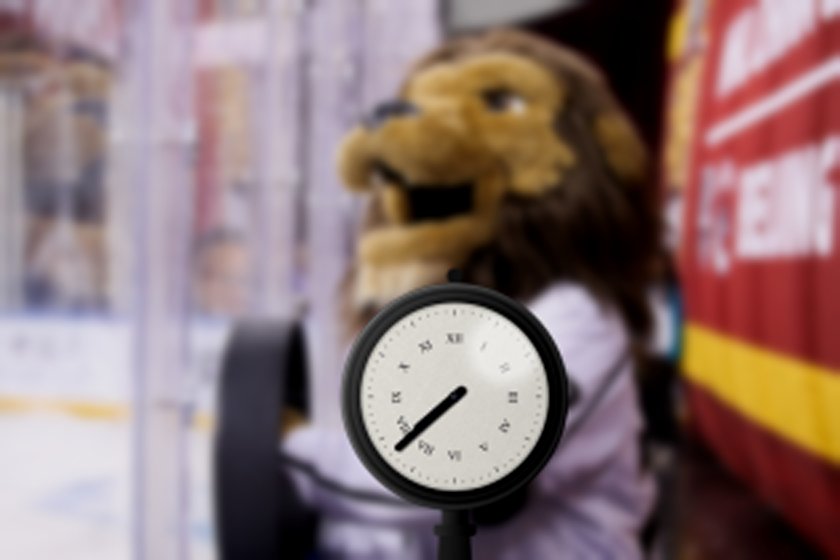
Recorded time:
{"hour": 7, "minute": 38}
